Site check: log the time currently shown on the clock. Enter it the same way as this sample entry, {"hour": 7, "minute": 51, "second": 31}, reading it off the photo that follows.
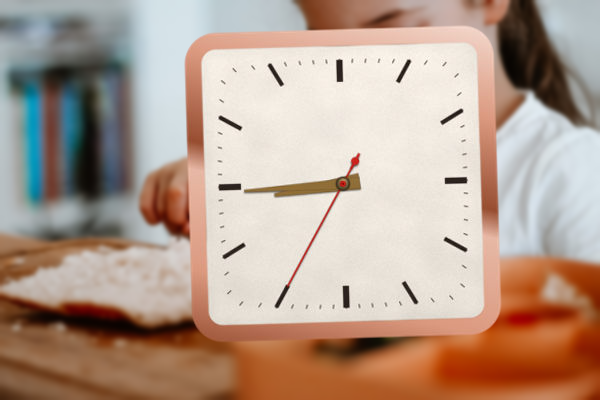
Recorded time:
{"hour": 8, "minute": 44, "second": 35}
